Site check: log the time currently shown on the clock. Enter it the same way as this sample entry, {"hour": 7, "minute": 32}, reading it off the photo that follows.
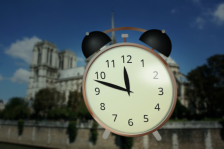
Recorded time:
{"hour": 11, "minute": 48}
